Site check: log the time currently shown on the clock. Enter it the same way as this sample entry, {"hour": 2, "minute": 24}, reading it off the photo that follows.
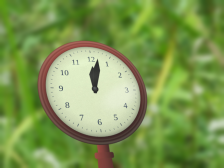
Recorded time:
{"hour": 12, "minute": 2}
